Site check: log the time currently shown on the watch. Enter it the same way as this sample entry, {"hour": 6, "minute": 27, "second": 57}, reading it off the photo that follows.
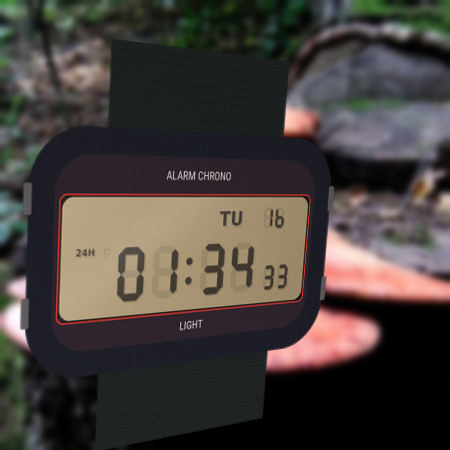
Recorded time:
{"hour": 1, "minute": 34, "second": 33}
